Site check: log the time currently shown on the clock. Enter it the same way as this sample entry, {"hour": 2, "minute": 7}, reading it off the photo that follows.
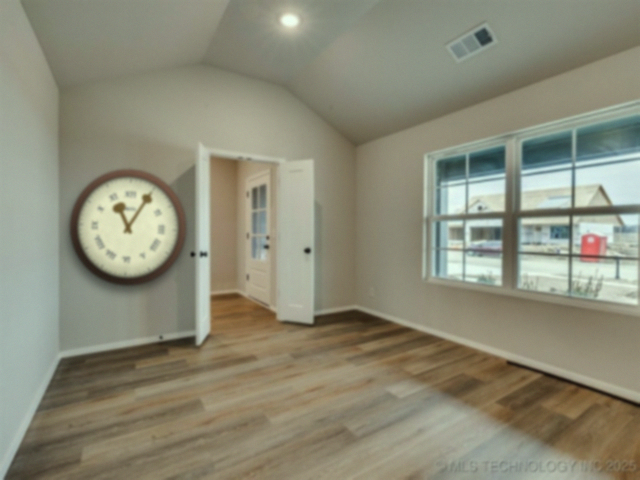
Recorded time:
{"hour": 11, "minute": 5}
